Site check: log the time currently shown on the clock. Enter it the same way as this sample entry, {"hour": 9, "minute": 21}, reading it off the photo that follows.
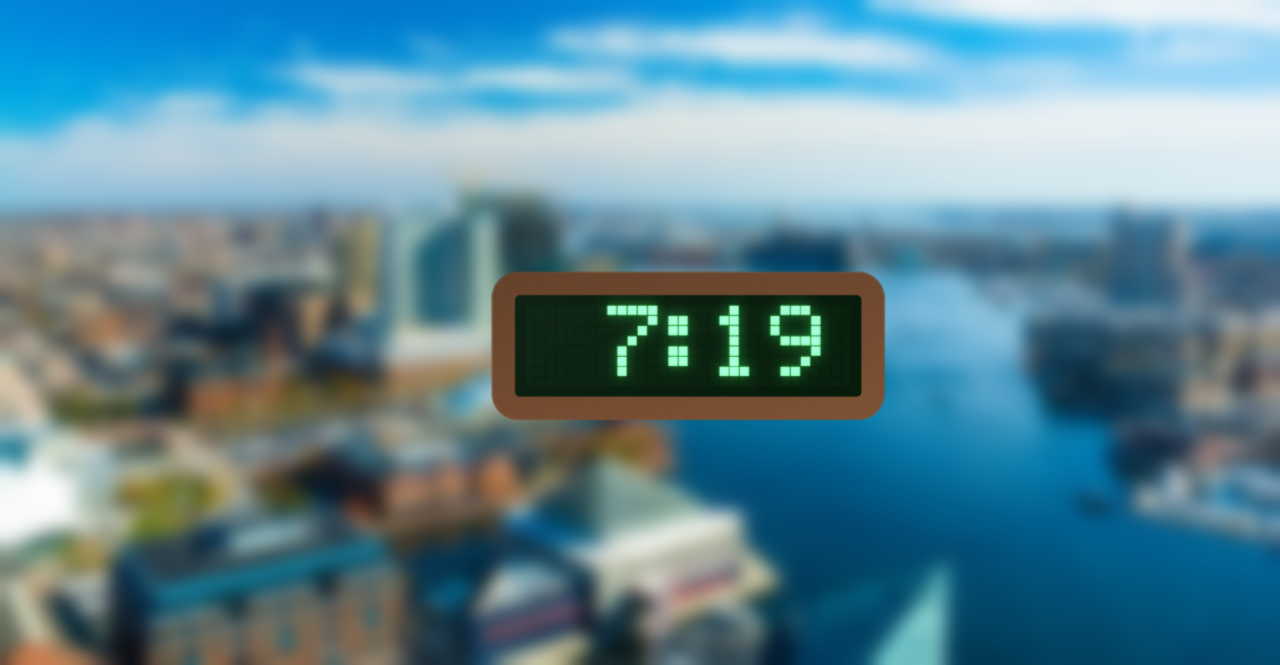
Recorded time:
{"hour": 7, "minute": 19}
